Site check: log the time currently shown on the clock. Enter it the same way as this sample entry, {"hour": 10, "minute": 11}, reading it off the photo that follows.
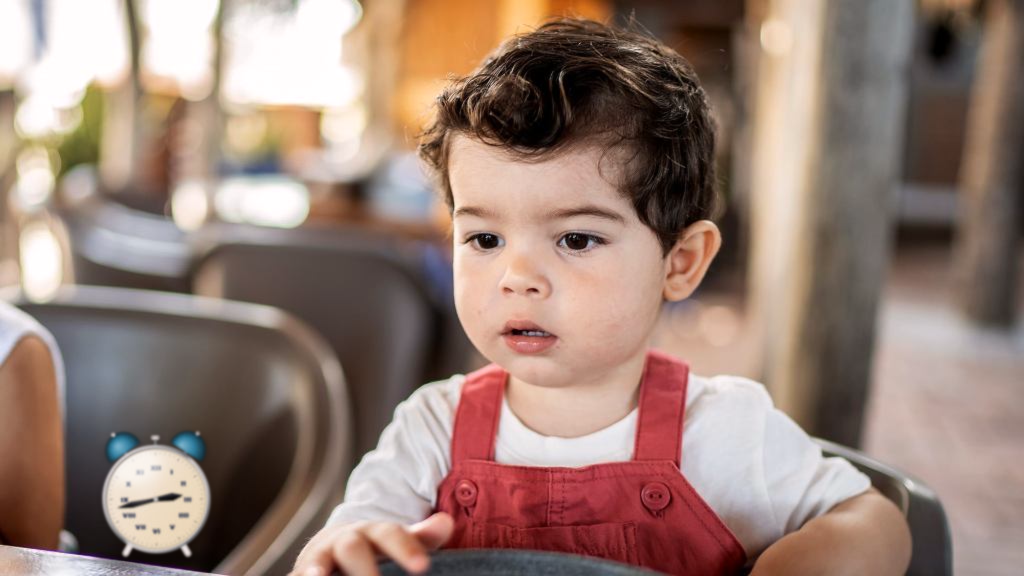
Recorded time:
{"hour": 2, "minute": 43}
